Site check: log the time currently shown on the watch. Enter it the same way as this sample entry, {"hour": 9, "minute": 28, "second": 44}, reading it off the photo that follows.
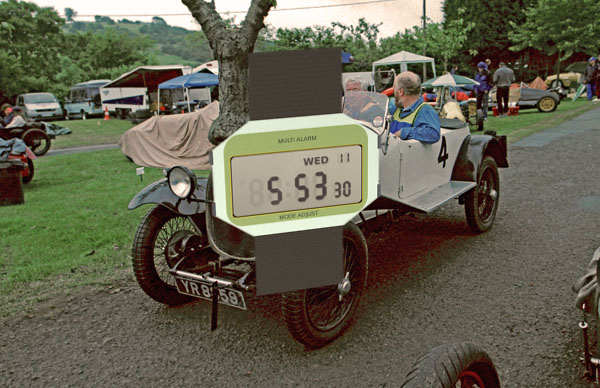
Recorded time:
{"hour": 5, "minute": 53, "second": 30}
